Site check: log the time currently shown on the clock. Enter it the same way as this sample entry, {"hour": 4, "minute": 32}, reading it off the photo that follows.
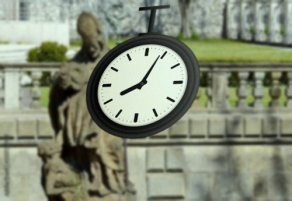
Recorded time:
{"hour": 8, "minute": 4}
